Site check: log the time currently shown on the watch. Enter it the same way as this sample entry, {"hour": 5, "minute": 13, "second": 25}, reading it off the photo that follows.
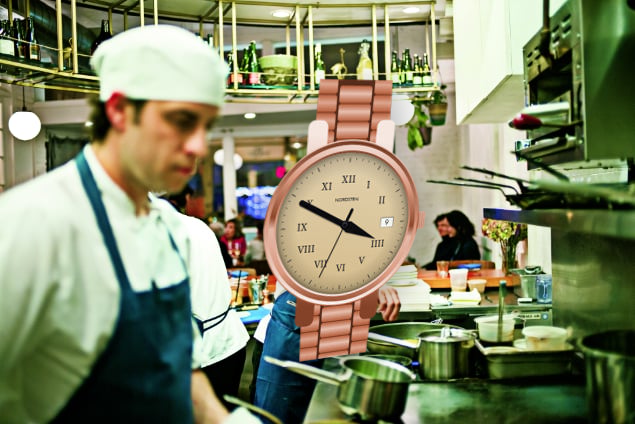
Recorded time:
{"hour": 3, "minute": 49, "second": 34}
